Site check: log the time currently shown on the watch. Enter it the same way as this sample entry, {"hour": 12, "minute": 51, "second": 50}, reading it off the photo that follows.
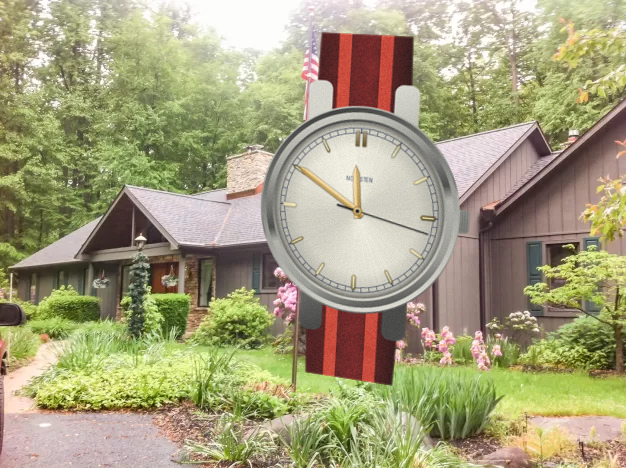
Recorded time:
{"hour": 11, "minute": 50, "second": 17}
